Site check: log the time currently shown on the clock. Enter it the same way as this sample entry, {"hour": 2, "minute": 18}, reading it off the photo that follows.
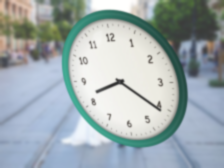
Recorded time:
{"hour": 8, "minute": 21}
